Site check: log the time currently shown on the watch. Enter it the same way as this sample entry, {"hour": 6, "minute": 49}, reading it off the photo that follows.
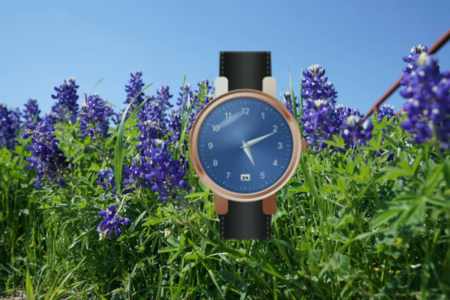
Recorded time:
{"hour": 5, "minute": 11}
